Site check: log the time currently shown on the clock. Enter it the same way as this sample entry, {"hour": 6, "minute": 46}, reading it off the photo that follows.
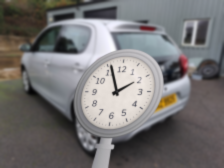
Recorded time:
{"hour": 1, "minute": 56}
